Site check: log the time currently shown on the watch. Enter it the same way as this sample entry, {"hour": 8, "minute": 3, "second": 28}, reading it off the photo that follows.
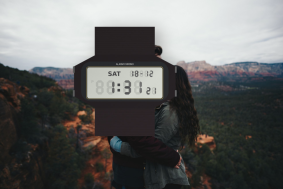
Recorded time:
{"hour": 1, "minute": 31, "second": 21}
